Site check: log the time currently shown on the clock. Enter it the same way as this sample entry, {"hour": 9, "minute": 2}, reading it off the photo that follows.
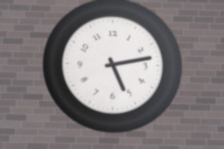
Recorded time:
{"hour": 5, "minute": 13}
